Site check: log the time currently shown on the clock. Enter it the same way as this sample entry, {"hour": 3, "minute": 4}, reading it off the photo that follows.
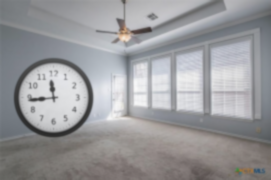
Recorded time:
{"hour": 11, "minute": 44}
